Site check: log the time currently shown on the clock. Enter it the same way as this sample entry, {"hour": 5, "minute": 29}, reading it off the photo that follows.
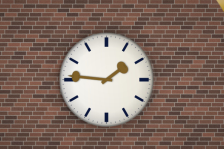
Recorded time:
{"hour": 1, "minute": 46}
